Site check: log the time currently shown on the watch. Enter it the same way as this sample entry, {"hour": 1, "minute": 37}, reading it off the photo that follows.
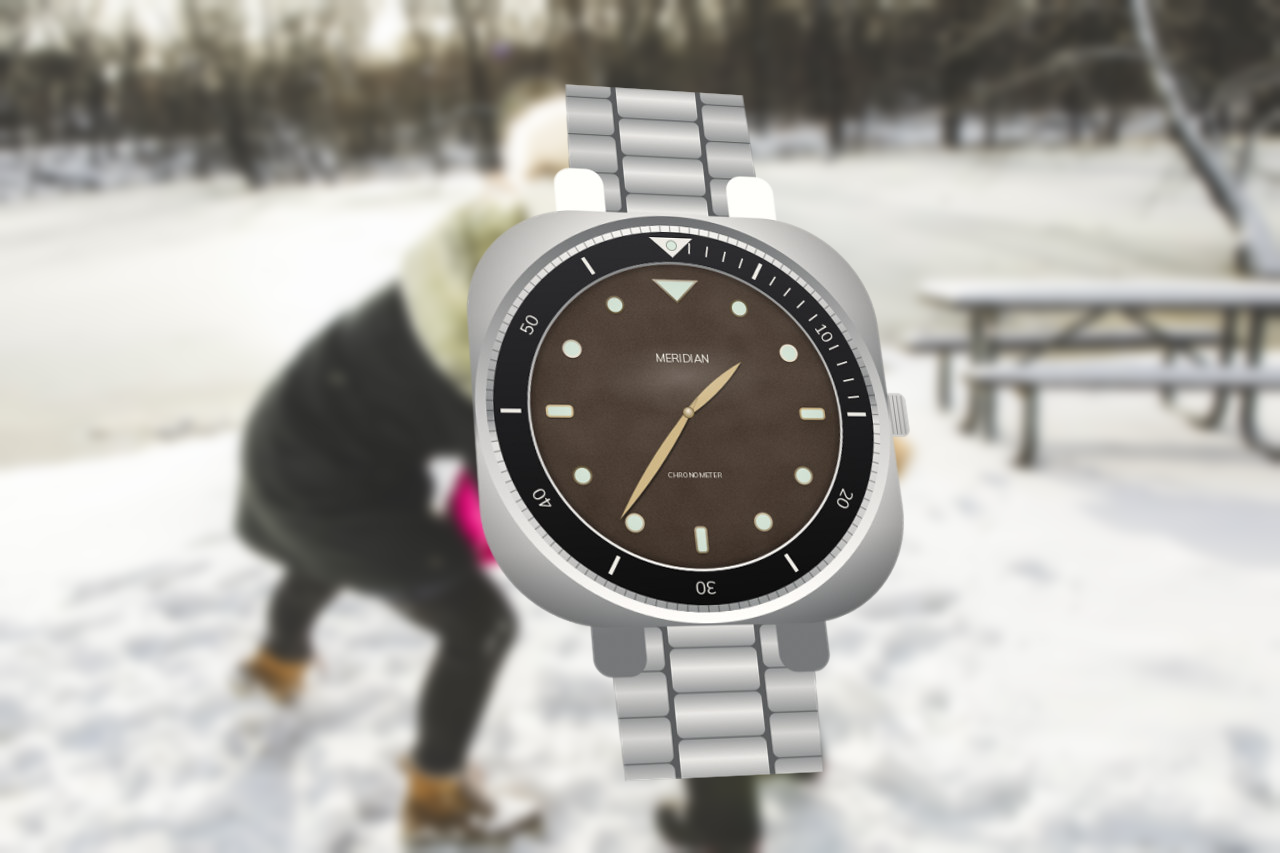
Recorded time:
{"hour": 1, "minute": 36}
